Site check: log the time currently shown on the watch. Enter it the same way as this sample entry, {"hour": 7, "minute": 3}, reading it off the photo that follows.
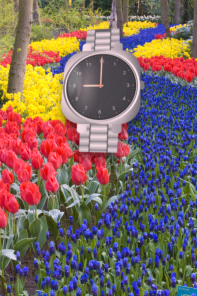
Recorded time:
{"hour": 9, "minute": 0}
